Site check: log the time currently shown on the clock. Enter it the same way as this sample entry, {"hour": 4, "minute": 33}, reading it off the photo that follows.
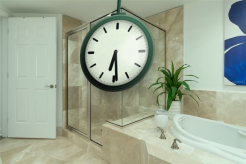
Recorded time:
{"hour": 6, "minute": 29}
